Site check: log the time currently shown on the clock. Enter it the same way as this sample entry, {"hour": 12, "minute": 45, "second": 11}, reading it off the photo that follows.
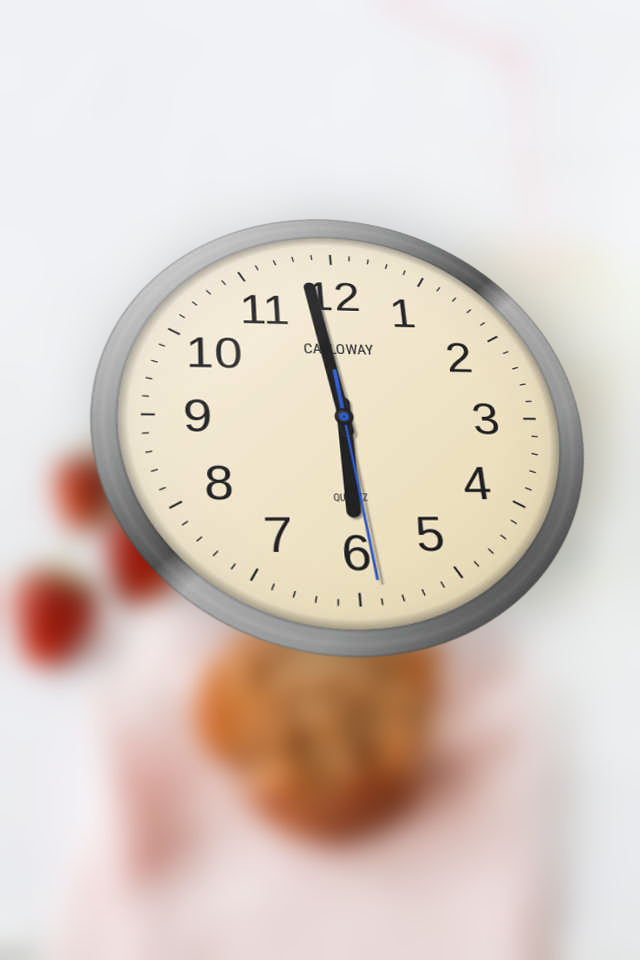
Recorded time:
{"hour": 5, "minute": 58, "second": 29}
